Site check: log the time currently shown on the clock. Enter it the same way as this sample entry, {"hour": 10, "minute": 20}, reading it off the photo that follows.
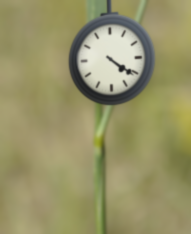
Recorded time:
{"hour": 4, "minute": 21}
